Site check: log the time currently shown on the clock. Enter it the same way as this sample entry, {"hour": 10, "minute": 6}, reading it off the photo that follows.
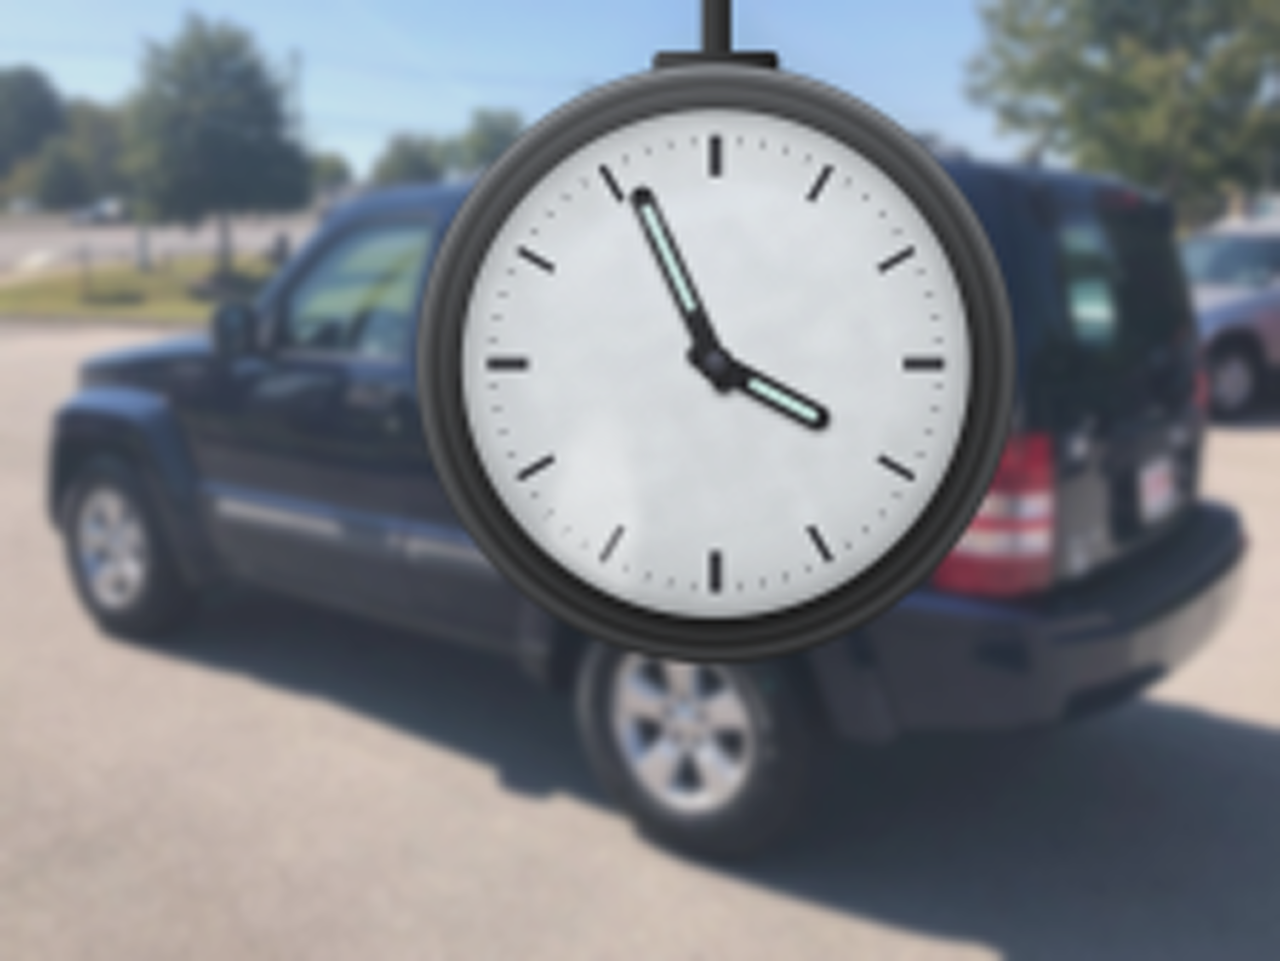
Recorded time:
{"hour": 3, "minute": 56}
